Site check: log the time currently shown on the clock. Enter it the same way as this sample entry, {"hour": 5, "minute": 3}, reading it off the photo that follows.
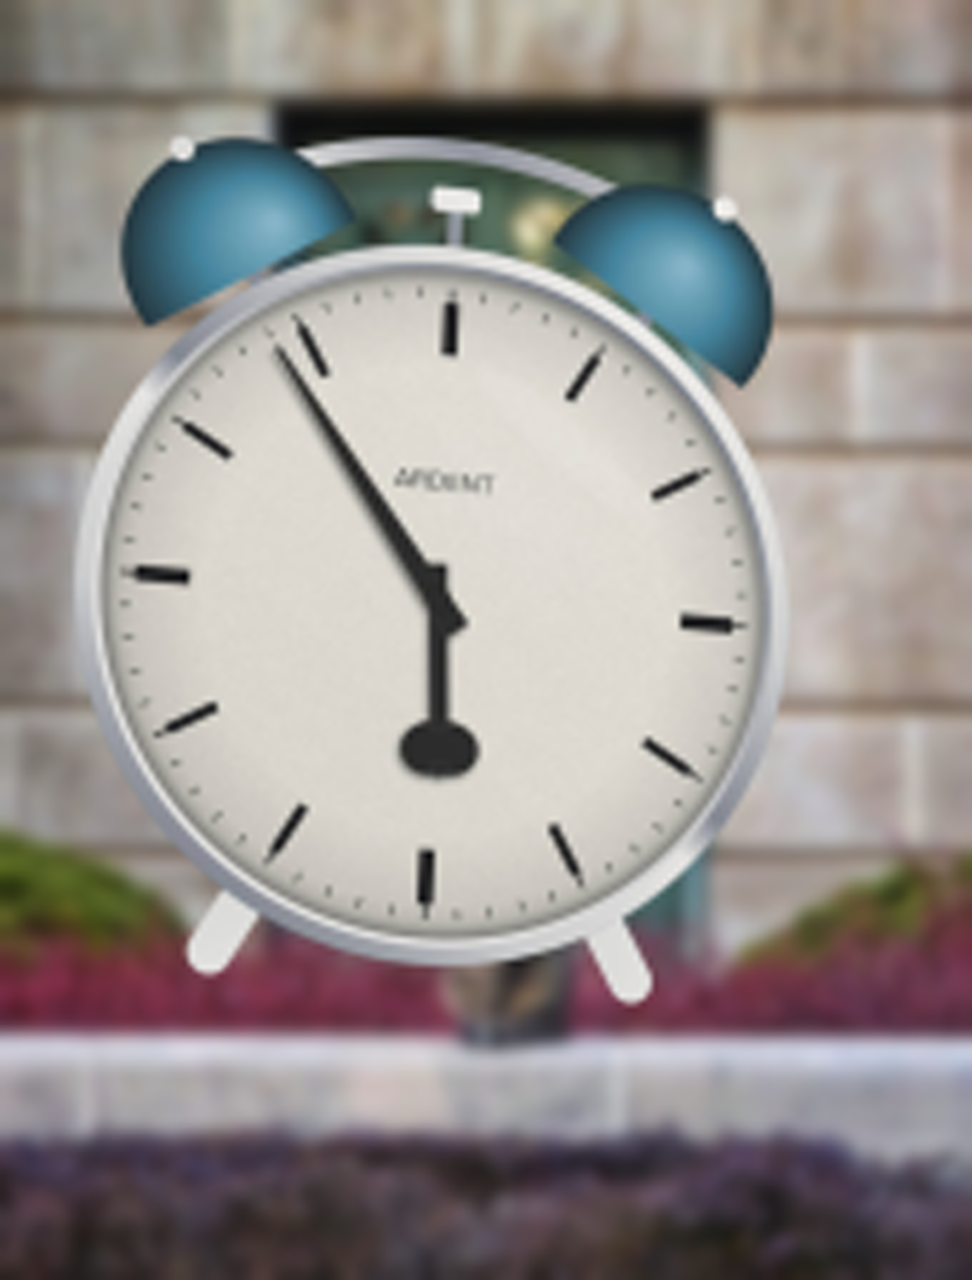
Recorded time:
{"hour": 5, "minute": 54}
